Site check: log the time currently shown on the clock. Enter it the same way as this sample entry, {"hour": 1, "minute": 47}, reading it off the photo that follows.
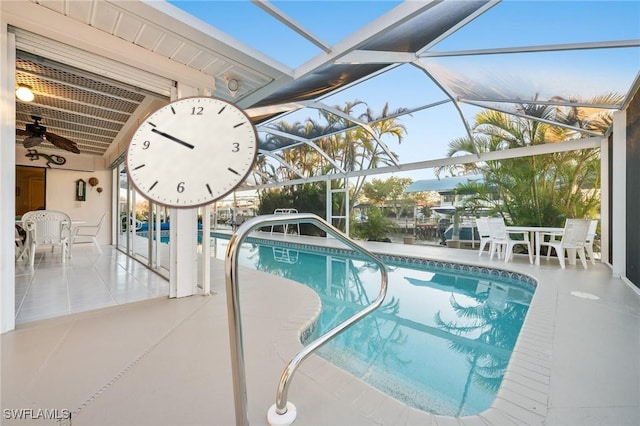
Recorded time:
{"hour": 9, "minute": 49}
